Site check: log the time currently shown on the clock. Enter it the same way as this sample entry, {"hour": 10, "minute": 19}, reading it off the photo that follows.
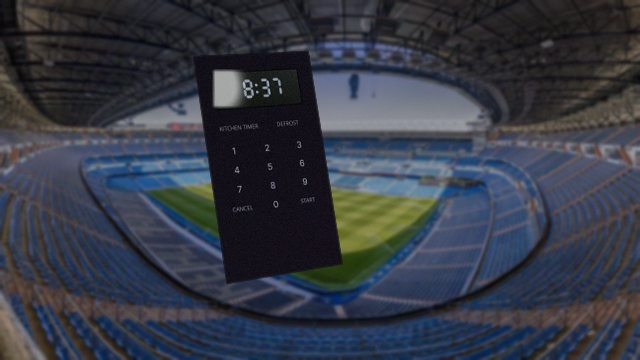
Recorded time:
{"hour": 8, "minute": 37}
